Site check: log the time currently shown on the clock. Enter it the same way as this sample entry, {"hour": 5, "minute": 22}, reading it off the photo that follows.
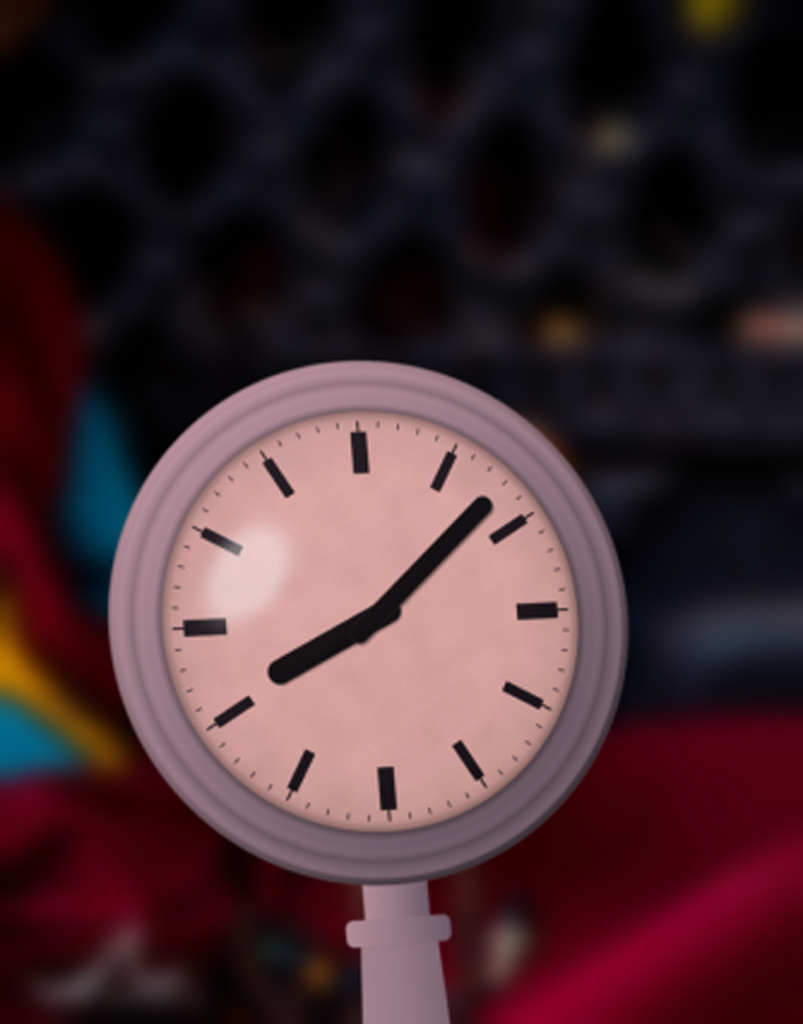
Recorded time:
{"hour": 8, "minute": 8}
